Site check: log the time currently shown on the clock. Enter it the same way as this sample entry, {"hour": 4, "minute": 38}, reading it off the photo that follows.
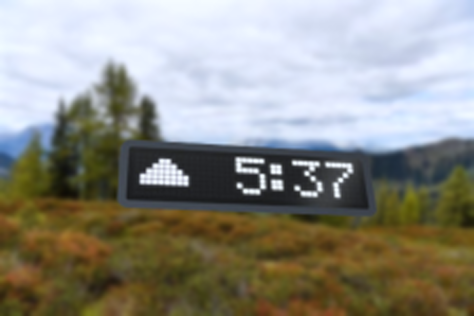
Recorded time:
{"hour": 5, "minute": 37}
